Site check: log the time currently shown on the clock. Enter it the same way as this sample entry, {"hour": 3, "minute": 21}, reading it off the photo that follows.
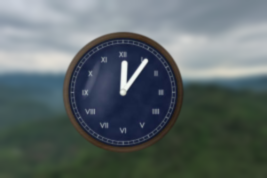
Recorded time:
{"hour": 12, "minute": 6}
